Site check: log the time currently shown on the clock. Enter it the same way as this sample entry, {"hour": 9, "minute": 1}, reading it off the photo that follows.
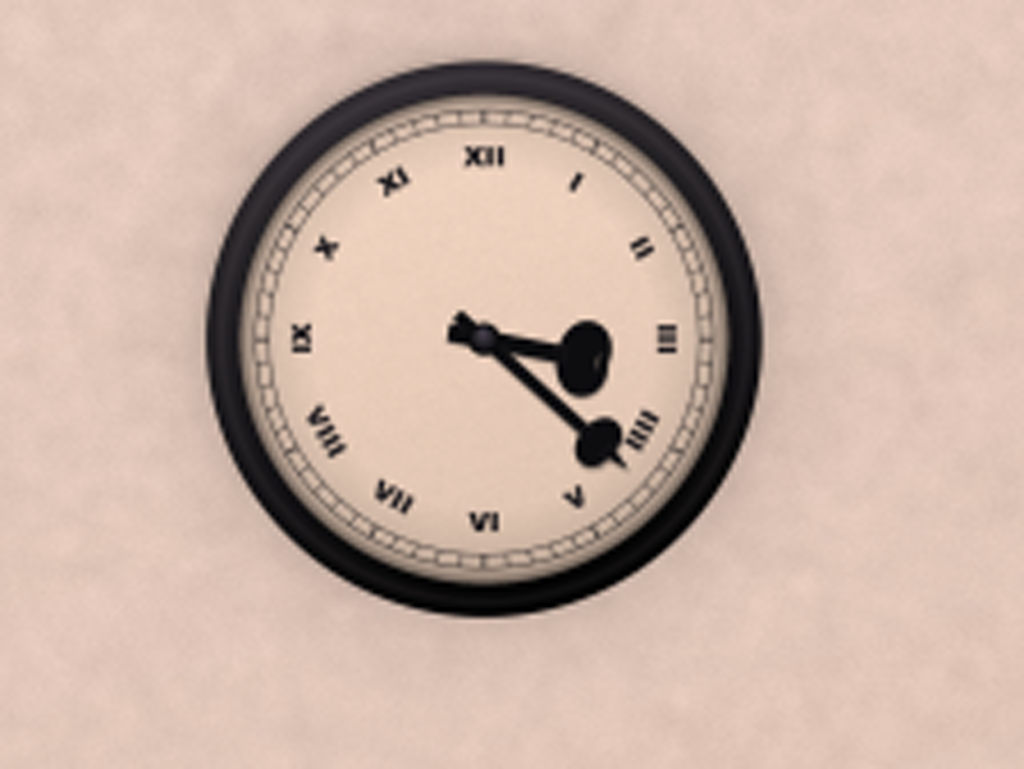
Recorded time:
{"hour": 3, "minute": 22}
